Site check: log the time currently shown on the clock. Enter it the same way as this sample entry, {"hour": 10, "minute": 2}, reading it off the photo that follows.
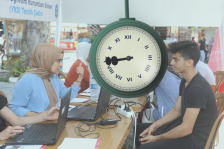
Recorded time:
{"hour": 8, "minute": 44}
